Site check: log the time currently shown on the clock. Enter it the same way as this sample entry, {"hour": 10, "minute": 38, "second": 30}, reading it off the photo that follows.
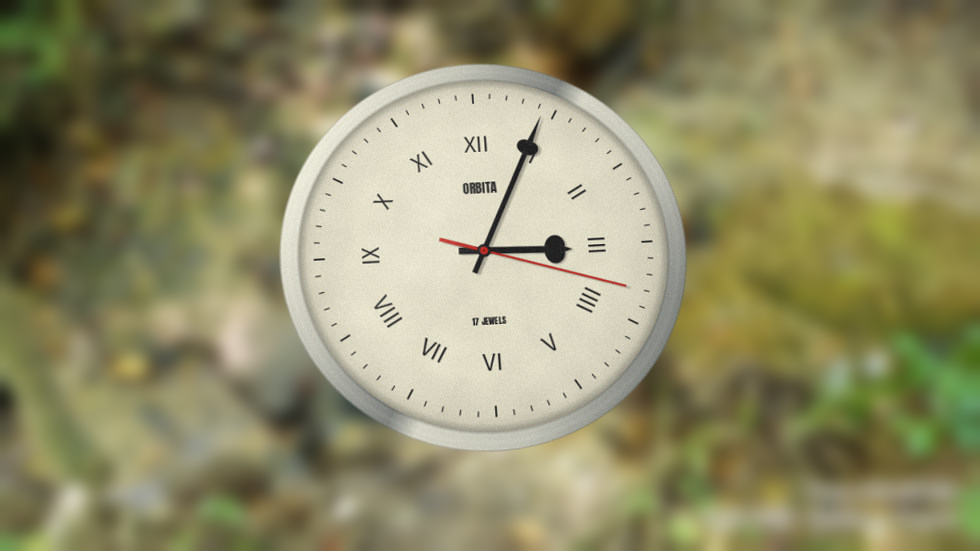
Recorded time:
{"hour": 3, "minute": 4, "second": 18}
